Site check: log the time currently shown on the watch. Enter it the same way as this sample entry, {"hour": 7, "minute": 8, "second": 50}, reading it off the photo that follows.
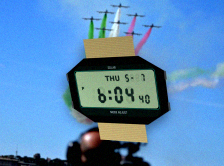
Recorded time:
{"hour": 6, "minute": 4, "second": 40}
